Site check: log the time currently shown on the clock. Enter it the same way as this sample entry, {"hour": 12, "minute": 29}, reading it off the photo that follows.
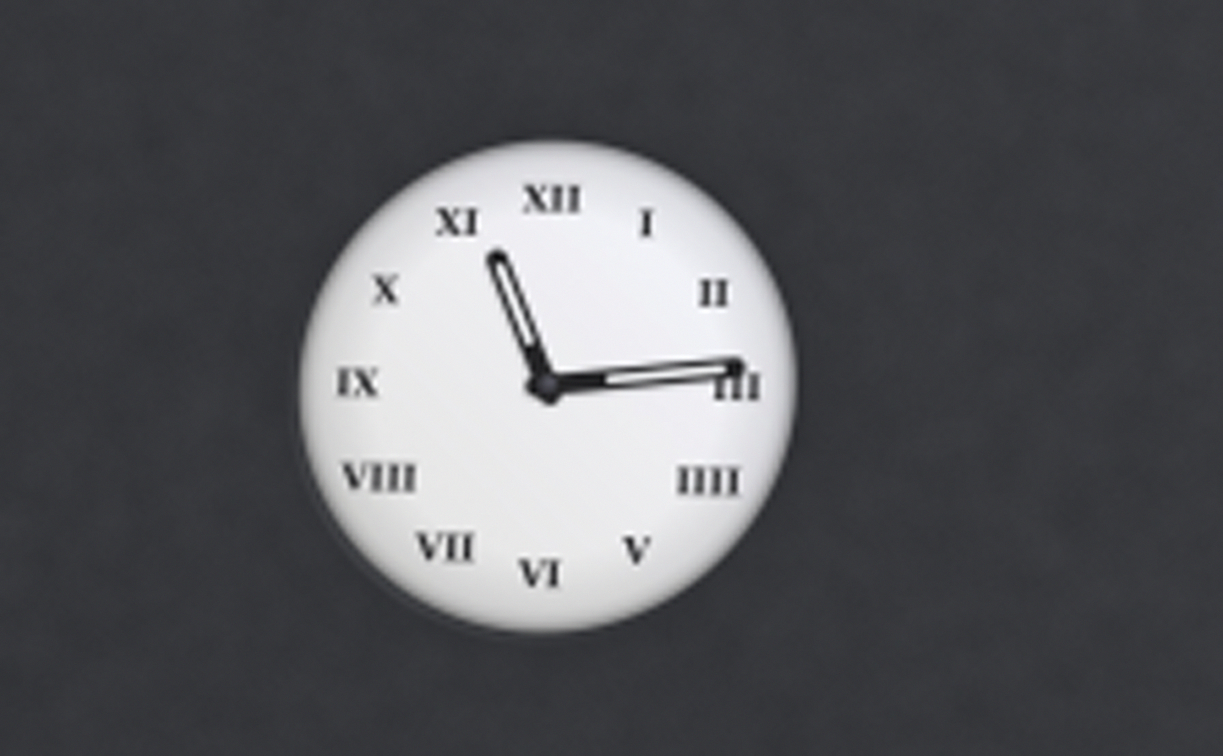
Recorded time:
{"hour": 11, "minute": 14}
